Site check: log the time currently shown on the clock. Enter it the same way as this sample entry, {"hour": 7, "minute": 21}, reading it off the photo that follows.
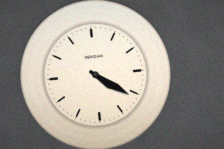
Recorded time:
{"hour": 4, "minute": 21}
